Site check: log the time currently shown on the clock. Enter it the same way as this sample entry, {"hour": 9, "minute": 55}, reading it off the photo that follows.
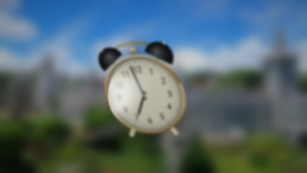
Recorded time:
{"hour": 6, "minute": 58}
